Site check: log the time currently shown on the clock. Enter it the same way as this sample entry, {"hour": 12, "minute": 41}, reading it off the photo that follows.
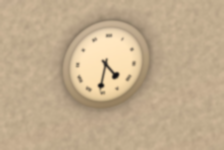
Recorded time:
{"hour": 4, "minute": 31}
